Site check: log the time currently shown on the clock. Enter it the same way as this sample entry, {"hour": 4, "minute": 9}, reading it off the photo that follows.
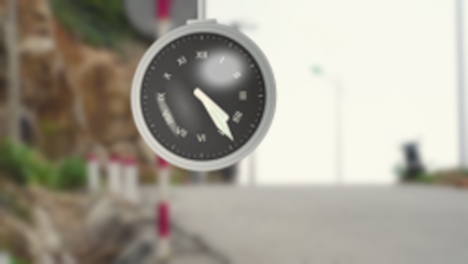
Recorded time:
{"hour": 4, "minute": 24}
